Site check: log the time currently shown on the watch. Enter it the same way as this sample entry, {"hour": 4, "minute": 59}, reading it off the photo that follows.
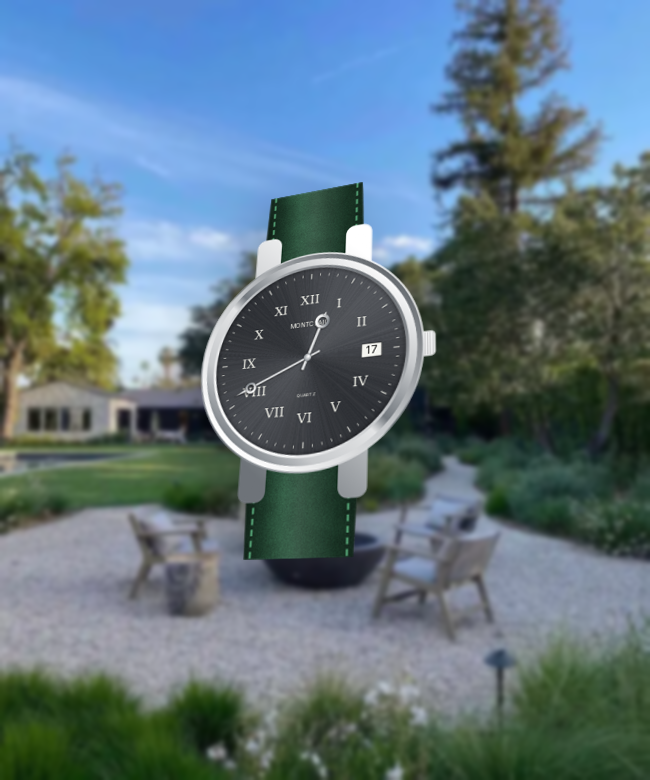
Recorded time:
{"hour": 12, "minute": 41}
